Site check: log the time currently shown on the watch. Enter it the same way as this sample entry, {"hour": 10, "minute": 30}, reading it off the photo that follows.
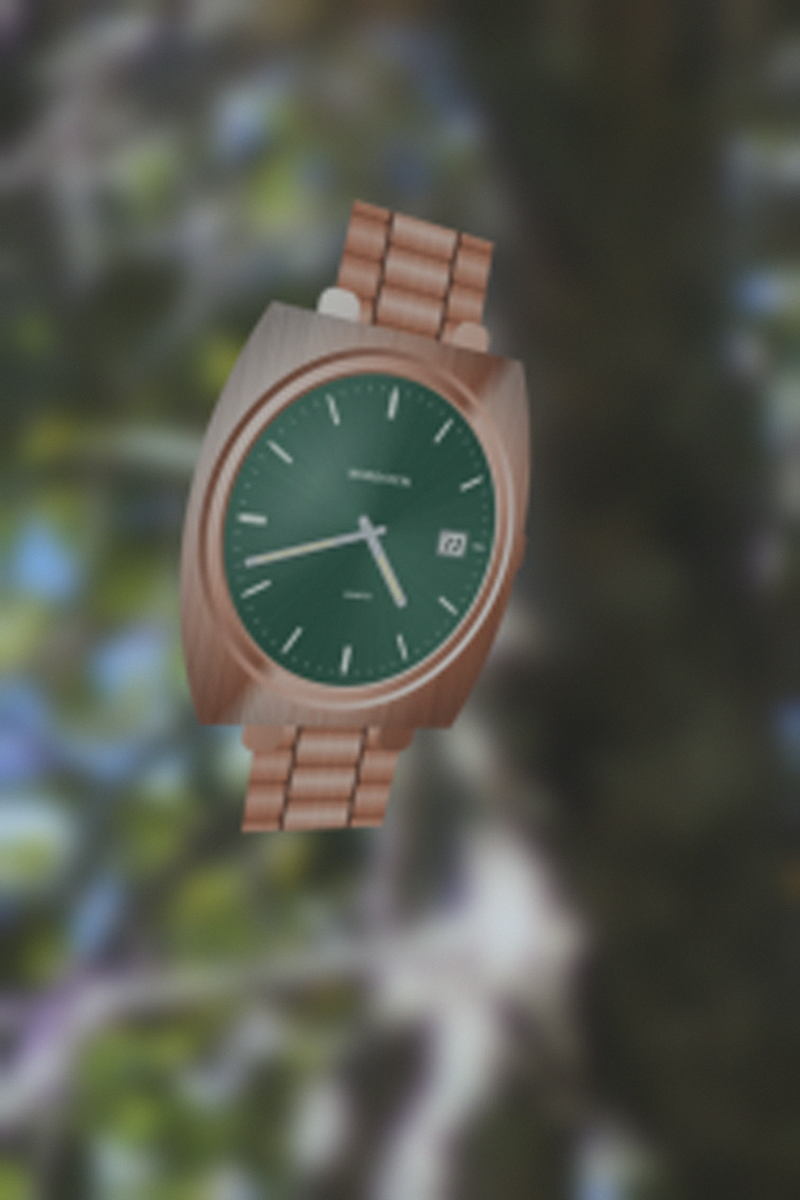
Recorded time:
{"hour": 4, "minute": 42}
